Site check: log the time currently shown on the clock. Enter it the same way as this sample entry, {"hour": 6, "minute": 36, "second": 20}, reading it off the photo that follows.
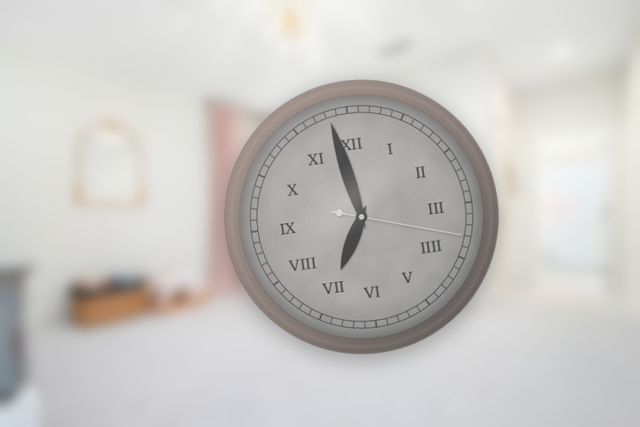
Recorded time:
{"hour": 6, "minute": 58, "second": 18}
